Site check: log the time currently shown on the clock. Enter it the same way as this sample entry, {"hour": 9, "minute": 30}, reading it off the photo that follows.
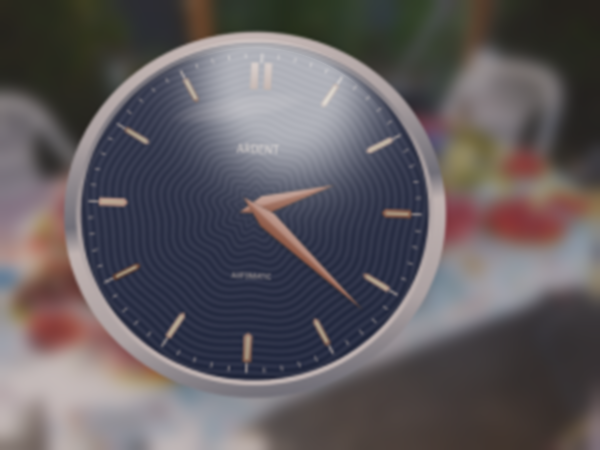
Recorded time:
{"hour": 2, "minute": 22}
